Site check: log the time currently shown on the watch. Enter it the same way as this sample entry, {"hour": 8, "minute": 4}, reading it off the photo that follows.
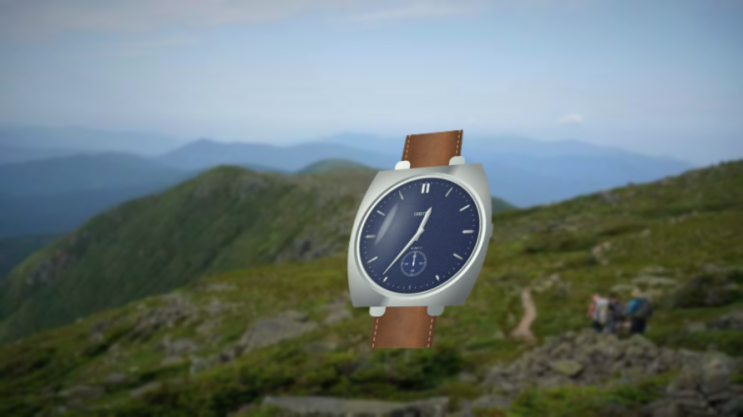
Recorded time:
{"hour": 12, "minute": 36}
